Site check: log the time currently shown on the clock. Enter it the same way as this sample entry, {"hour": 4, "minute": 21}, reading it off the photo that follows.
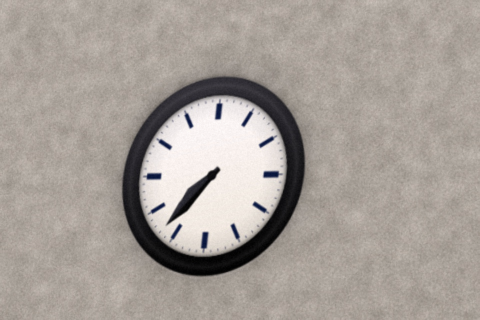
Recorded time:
{"hour": 7, "minute": 37}
